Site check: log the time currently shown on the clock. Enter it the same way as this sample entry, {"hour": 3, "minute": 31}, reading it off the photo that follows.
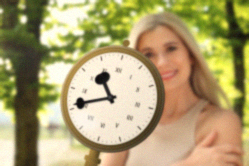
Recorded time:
{"hour": 10, "minute": 41}
